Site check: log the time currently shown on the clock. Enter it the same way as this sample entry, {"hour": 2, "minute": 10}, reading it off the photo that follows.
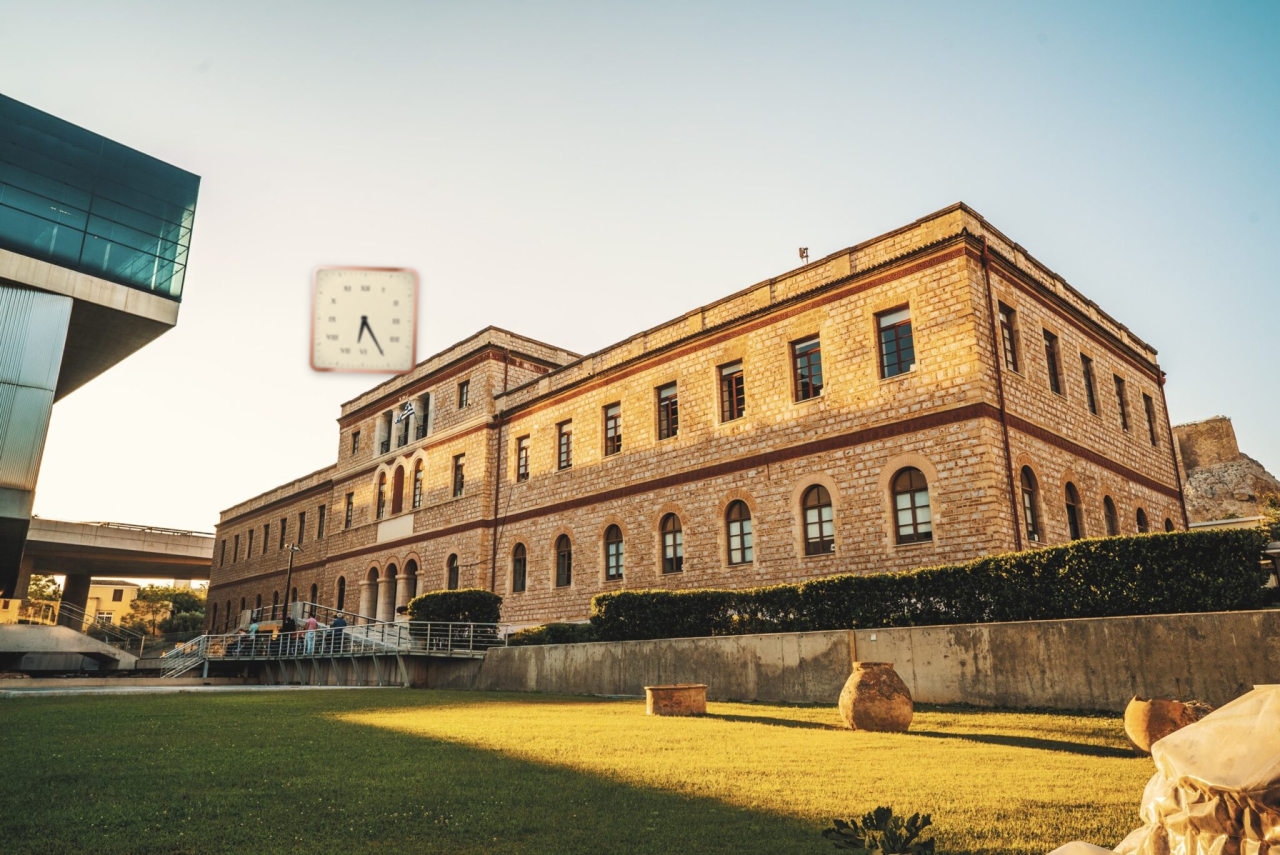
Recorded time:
{"hour": 6, "minute": 25}
